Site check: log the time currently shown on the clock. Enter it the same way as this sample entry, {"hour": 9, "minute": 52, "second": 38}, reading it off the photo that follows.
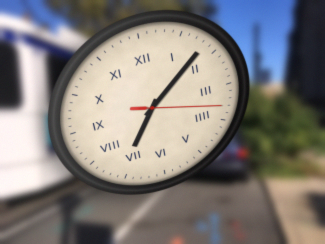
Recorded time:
{"hour": 7, "minute": 8, "second": 18}
